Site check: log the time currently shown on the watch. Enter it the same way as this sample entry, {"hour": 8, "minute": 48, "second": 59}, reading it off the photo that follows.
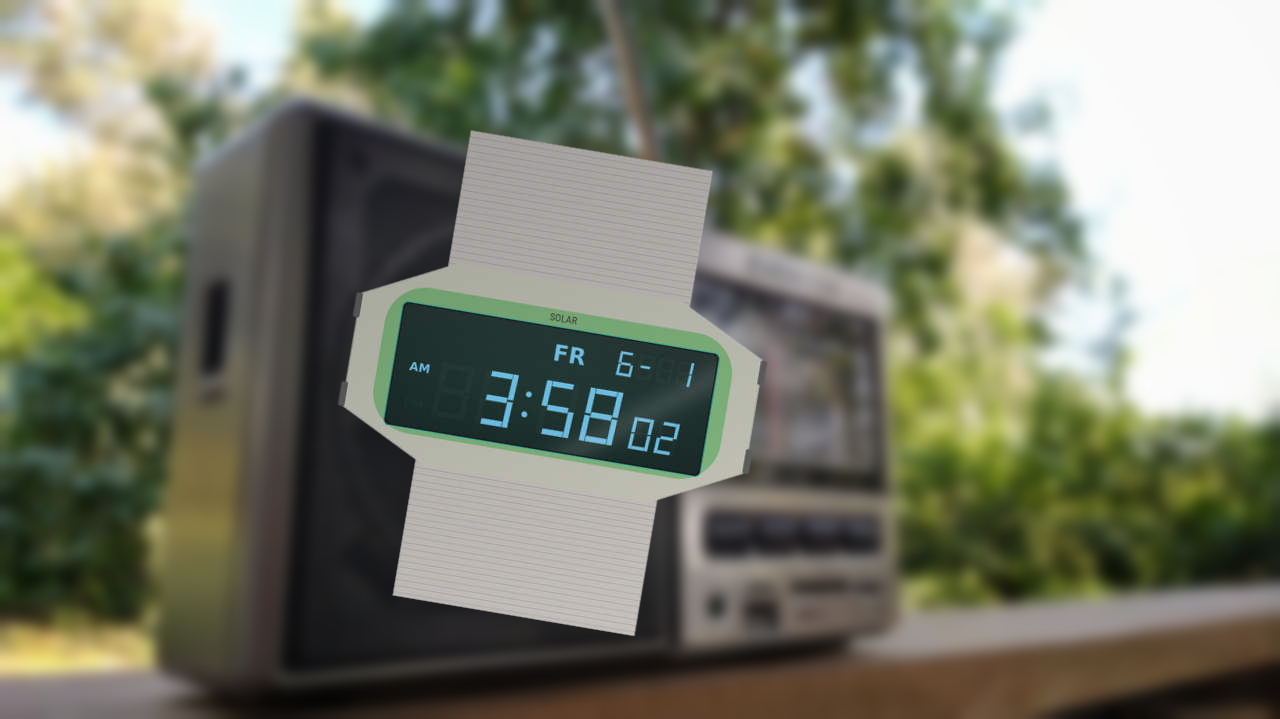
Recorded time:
{"hour": 3, "minute": 58, "second": 2}
